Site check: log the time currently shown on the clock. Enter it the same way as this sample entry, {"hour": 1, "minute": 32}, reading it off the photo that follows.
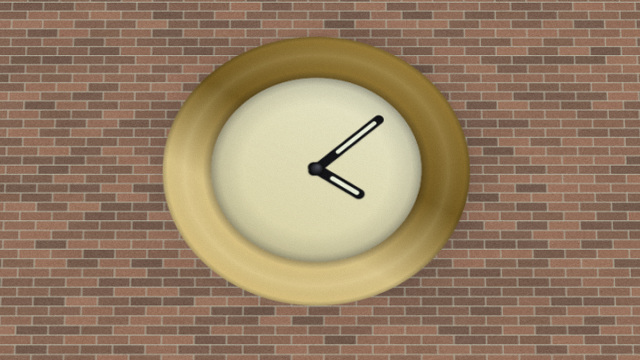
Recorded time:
{"hour": 4, "minute": 8}
